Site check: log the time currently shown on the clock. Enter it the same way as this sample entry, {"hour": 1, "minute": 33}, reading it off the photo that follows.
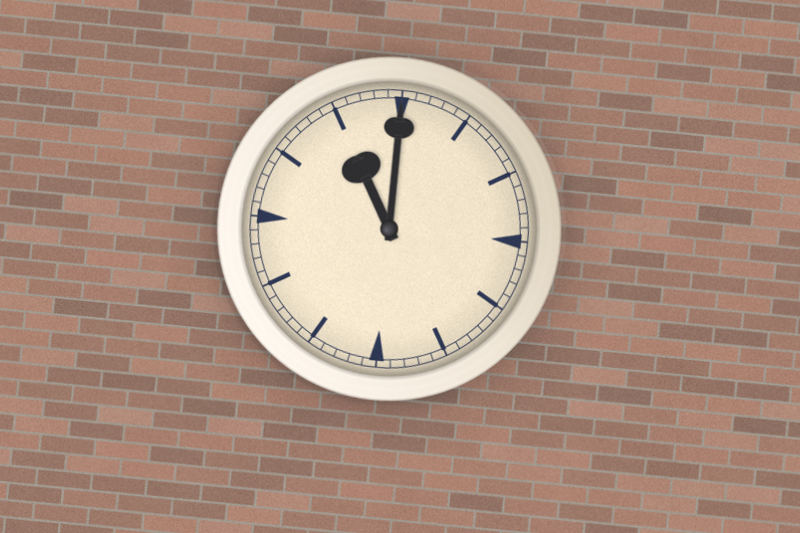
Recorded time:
{"hour": 11, "minute": 0}
